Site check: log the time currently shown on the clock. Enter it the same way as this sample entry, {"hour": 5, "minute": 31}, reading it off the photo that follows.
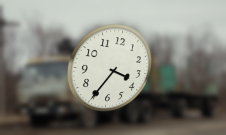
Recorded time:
{"hour": 3, "minute": 35}
